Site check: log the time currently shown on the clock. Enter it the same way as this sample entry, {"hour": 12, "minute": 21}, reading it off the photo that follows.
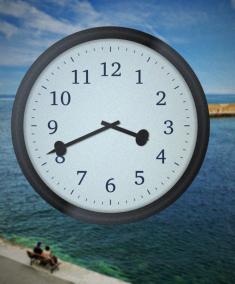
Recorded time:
{"hour": 3, "minute": 41}
